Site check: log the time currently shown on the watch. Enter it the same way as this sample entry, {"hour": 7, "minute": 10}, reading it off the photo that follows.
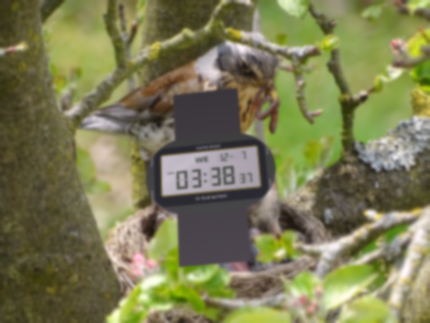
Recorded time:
{"hour": 3, "minute": 38}
